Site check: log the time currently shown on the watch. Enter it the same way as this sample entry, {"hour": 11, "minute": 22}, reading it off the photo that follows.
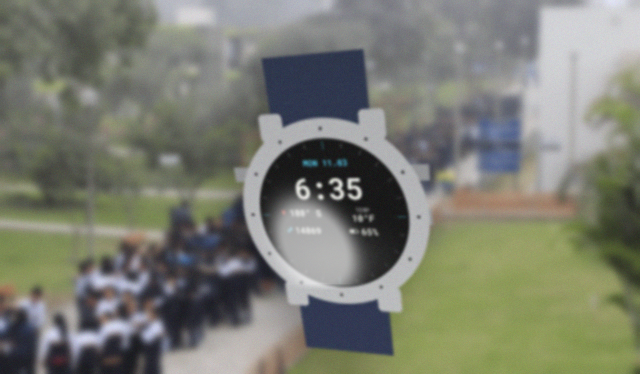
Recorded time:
{"hour": 6, "minute": 35}
